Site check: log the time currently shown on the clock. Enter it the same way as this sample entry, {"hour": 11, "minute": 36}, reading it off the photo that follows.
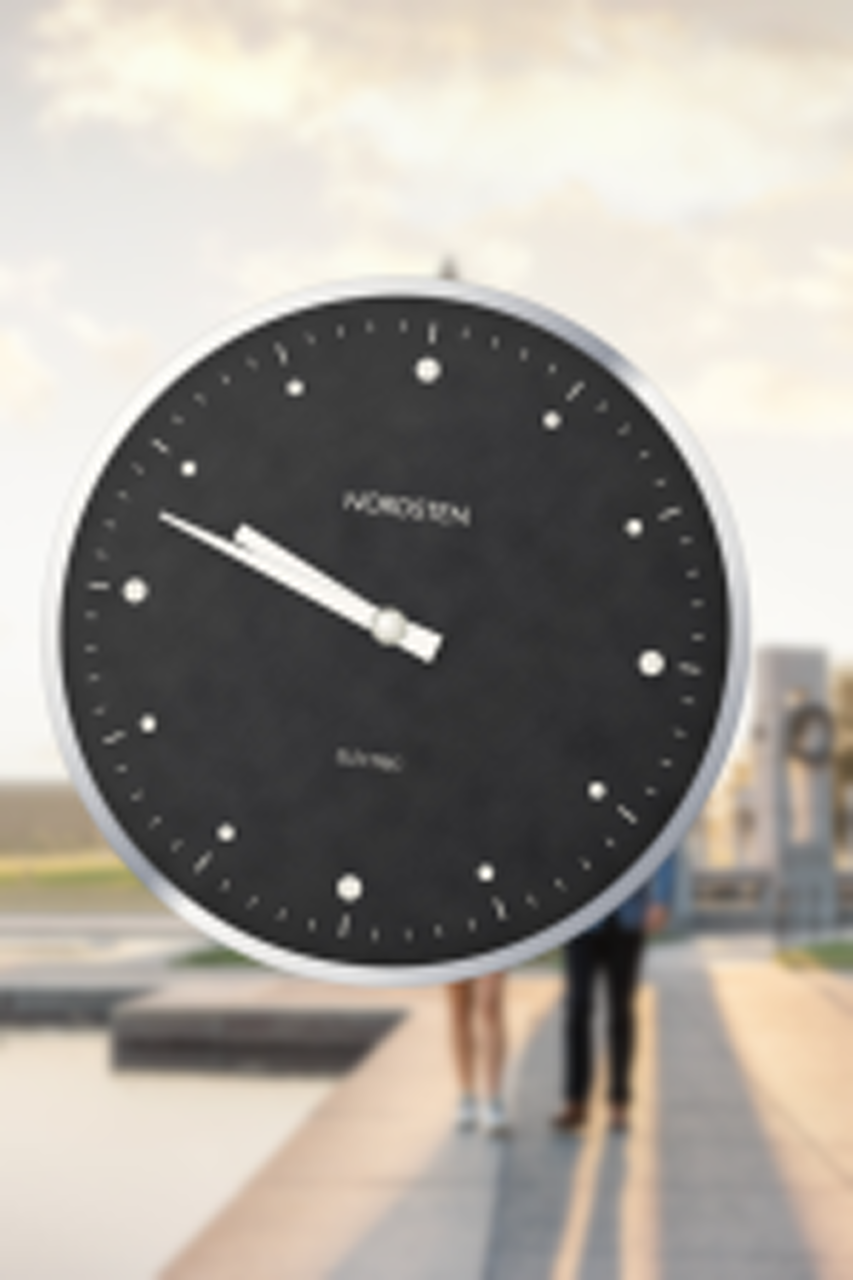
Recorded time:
{"hour": 9, "minute": 48}
